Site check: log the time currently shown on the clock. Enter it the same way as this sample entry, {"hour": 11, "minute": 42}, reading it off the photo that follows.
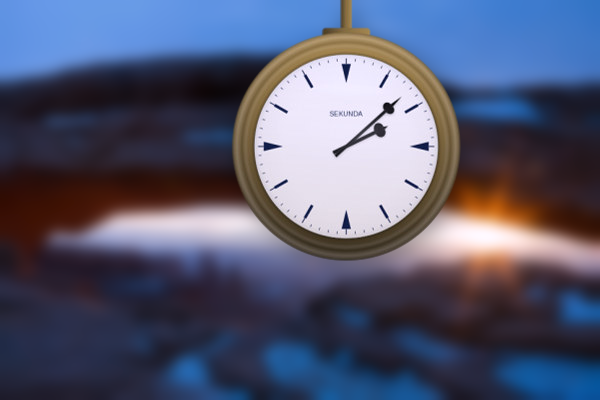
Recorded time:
{"hour": 2, "minute": 8}
